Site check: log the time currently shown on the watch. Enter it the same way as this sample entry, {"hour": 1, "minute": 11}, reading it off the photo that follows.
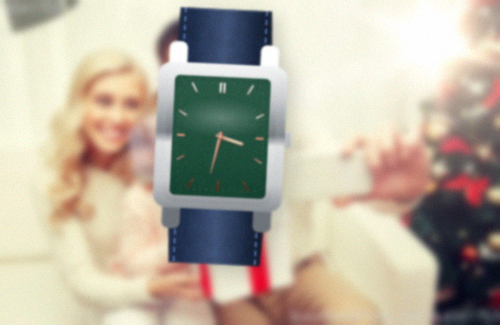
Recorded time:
{"hour": 3, "minute": 32}
